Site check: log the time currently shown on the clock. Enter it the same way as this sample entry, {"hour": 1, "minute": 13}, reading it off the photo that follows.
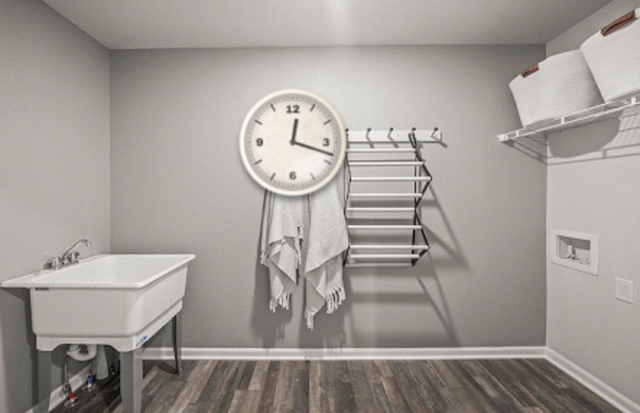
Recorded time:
{"hour": 12, "minute": 18}
